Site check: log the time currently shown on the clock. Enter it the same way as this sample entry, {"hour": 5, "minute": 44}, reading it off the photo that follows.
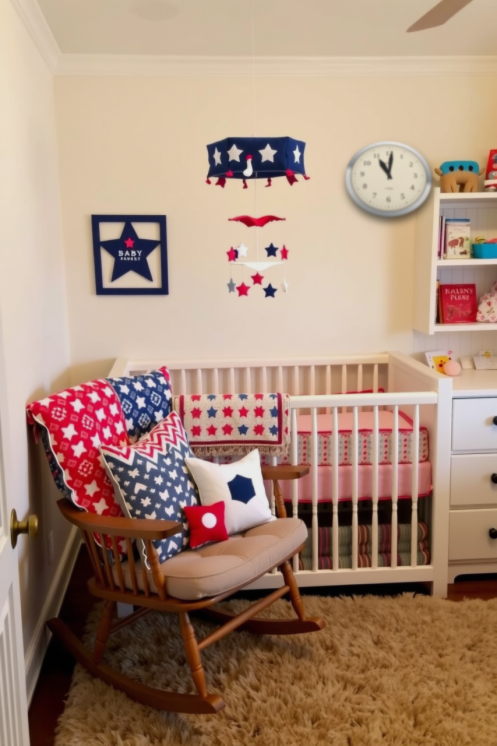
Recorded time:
{"hour": 11, "minute": 1}
